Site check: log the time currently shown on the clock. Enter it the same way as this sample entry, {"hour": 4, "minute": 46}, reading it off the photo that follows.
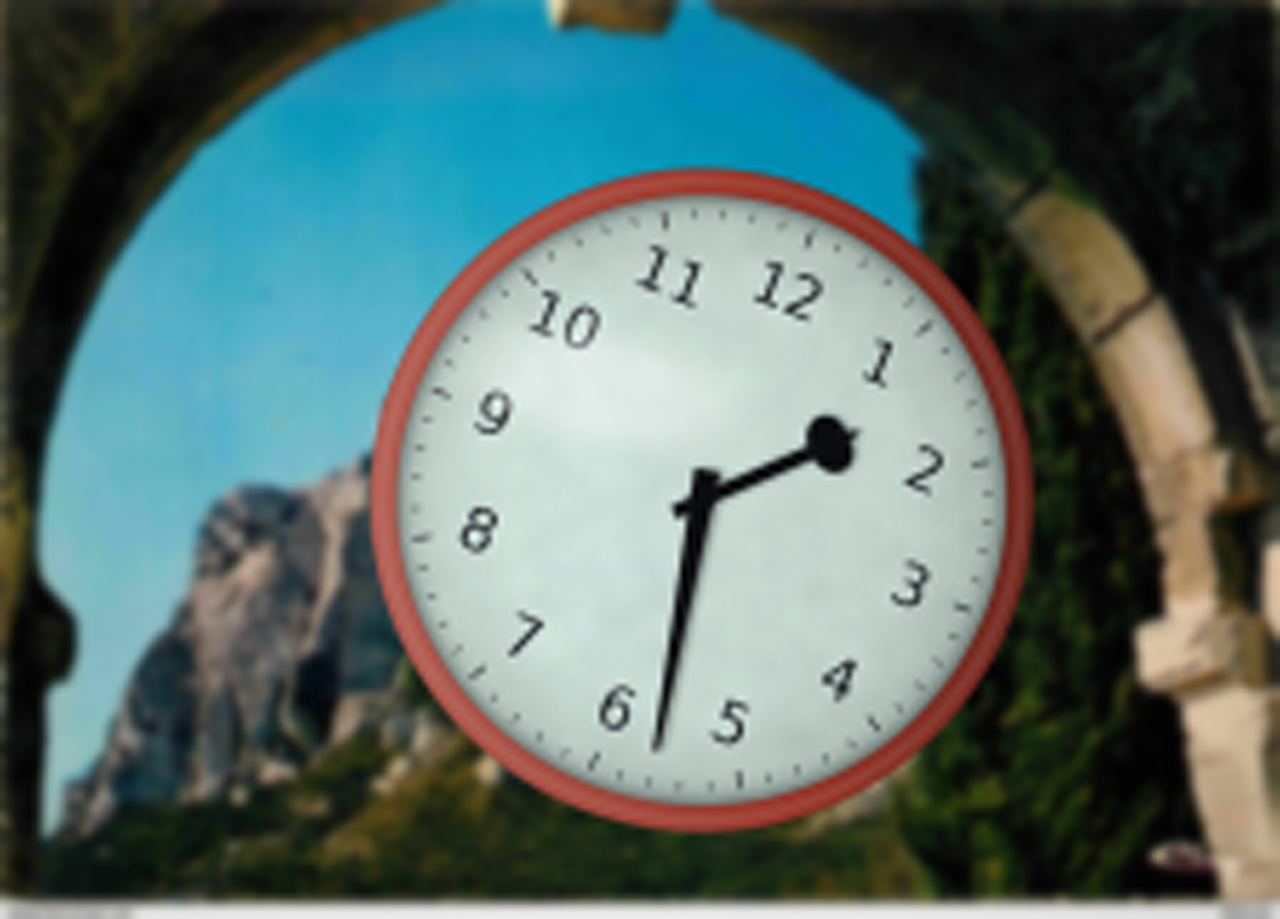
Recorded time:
{"hour": 1, "minute": 28}
